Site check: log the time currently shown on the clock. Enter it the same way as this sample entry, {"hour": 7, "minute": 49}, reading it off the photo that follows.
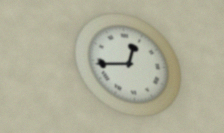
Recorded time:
{"hour": 12, "minute": 44}
